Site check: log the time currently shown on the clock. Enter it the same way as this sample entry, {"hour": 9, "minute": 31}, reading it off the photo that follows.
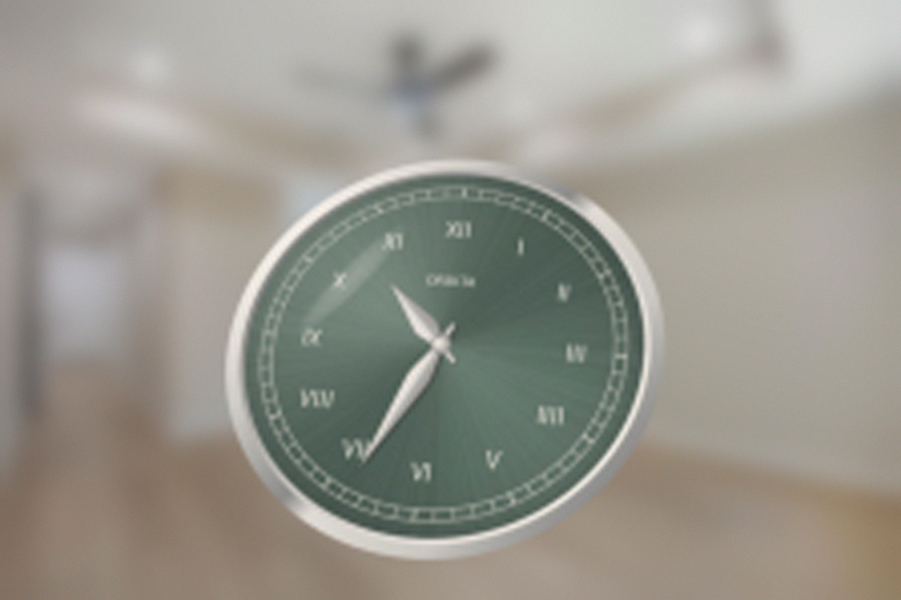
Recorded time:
{"hour": 10, "minute": 34}
